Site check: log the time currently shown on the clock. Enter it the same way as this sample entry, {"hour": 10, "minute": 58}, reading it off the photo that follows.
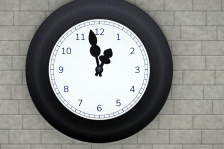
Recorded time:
{"hour": 12, "minute": 58}
